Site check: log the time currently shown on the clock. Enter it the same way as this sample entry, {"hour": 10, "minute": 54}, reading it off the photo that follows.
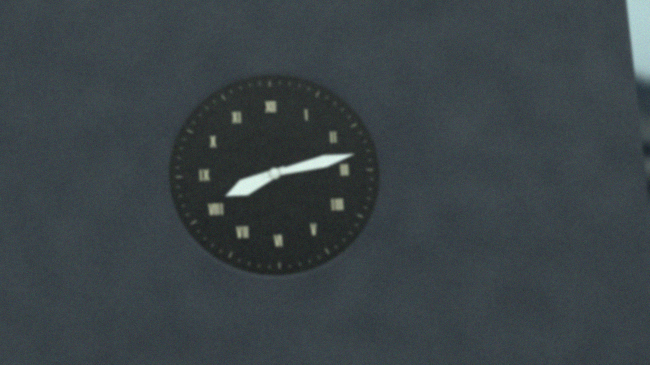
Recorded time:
{"hour": 8, "minute": 13}
